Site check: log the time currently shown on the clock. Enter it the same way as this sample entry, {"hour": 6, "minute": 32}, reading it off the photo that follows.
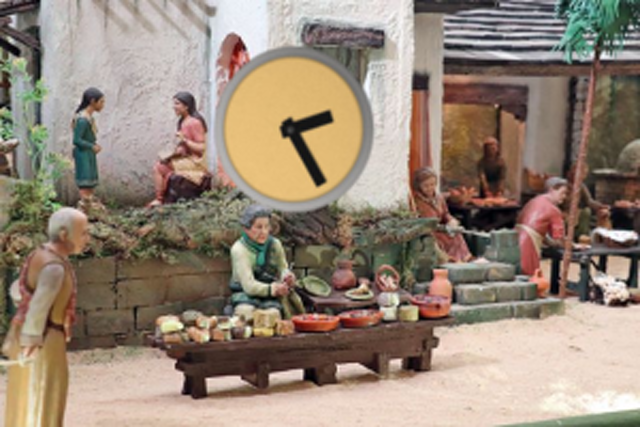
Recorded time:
{"hour": 2, "minute": 25}
